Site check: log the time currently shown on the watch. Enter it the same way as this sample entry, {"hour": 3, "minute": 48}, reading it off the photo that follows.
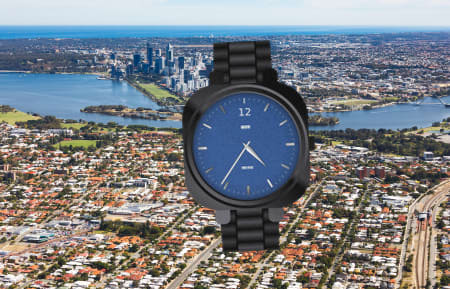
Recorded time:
{"hour": 4, "minute": 36}
